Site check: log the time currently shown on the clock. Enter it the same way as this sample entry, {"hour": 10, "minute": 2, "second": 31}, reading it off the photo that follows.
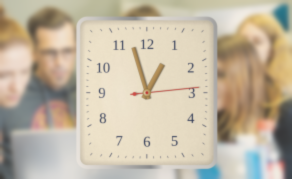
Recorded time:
{"hour": 12, "minute": 57, "second": 14}
